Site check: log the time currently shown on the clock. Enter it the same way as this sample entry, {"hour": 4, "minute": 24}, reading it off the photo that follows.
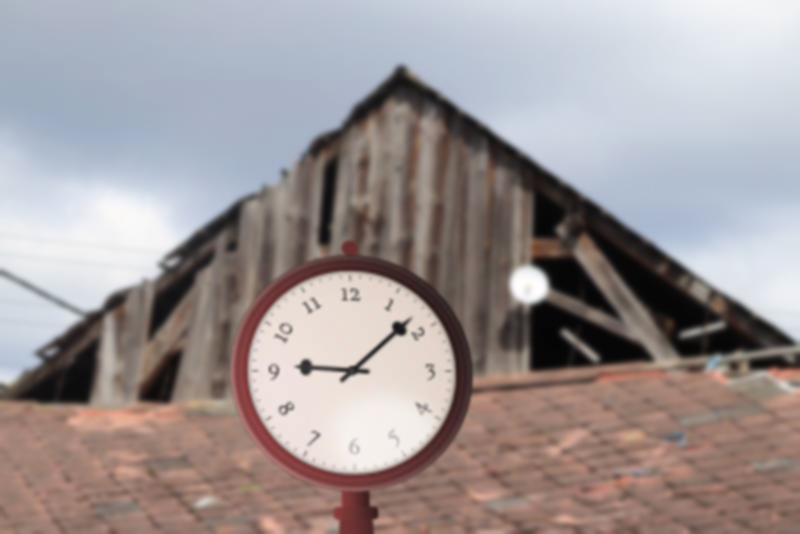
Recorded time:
{"hour": 9, "minute": 8}
